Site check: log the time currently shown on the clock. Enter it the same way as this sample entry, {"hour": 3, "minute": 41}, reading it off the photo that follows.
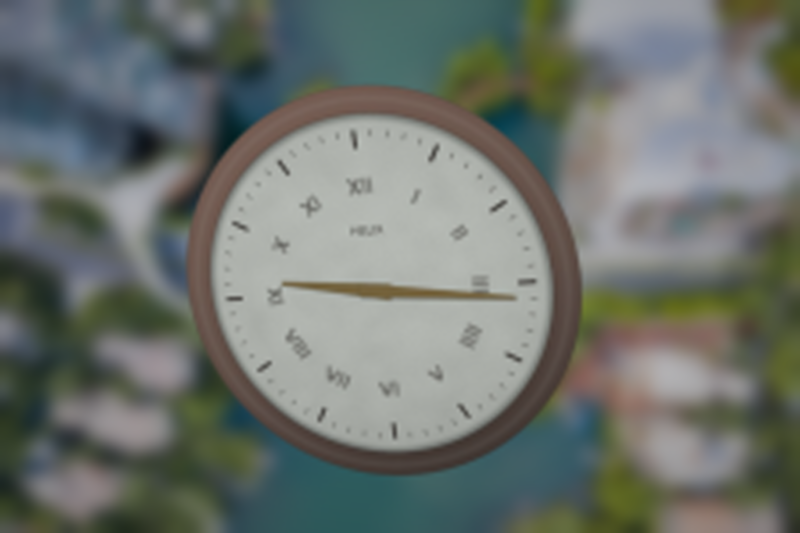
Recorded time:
{"hour": 9, "minute": 16}
